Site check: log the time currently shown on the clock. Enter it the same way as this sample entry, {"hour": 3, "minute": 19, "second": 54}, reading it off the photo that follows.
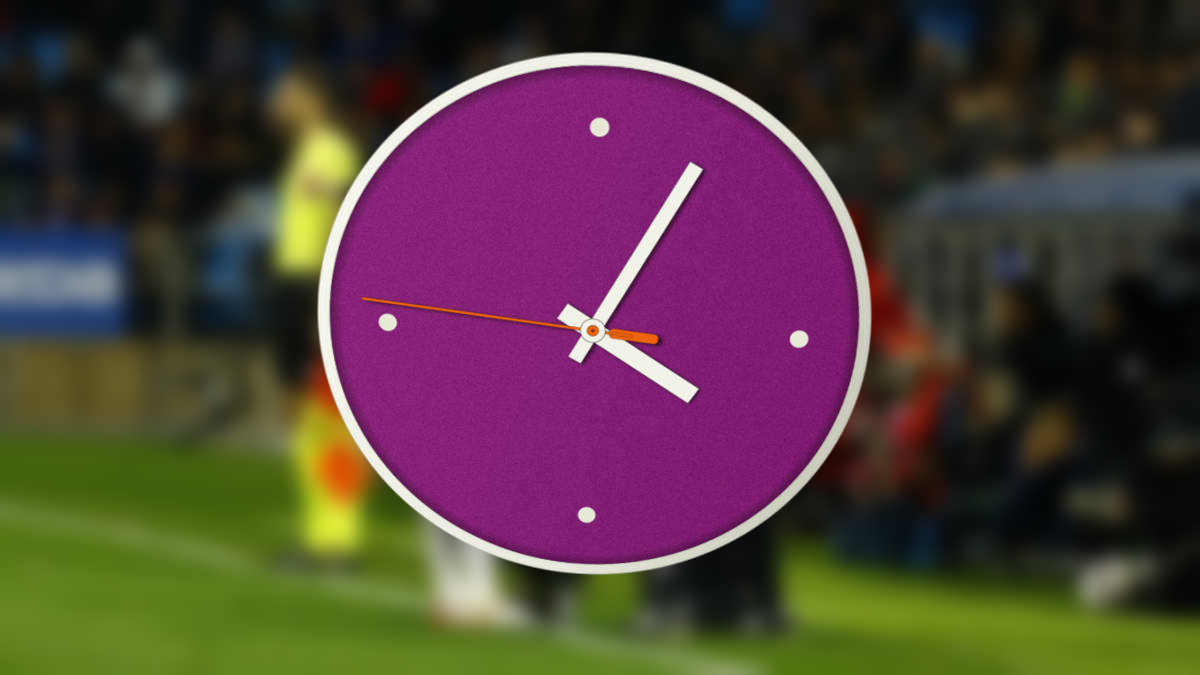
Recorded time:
{"hour": 4, "minute": 4, "second": 46}
